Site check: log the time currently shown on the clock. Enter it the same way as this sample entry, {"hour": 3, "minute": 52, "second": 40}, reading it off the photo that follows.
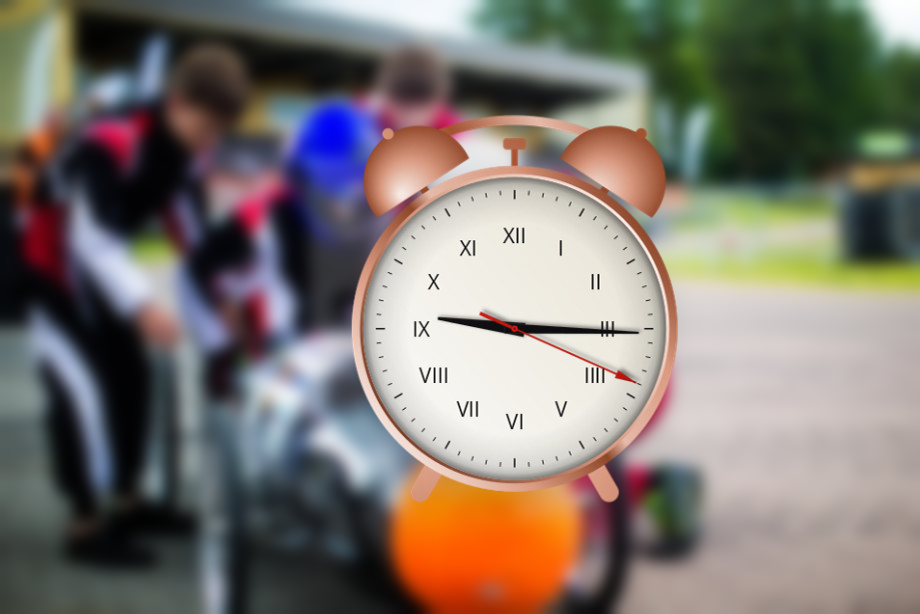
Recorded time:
{"hour": 9, "minute": 15, "second": 19}
